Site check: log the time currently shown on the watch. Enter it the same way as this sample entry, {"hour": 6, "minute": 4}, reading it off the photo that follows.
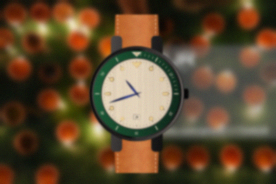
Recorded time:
{"hour": 10, "minute": 42}
